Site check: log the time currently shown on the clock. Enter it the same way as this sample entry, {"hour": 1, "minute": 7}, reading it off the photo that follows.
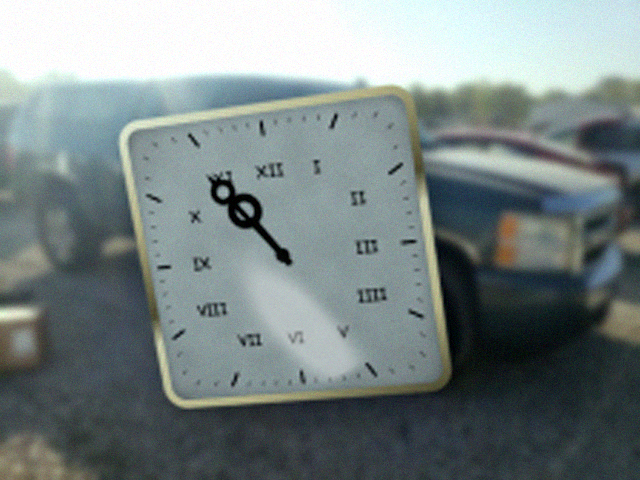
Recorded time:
{"hour": 10, "minute": 54}
